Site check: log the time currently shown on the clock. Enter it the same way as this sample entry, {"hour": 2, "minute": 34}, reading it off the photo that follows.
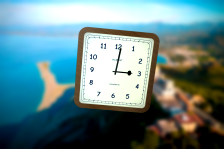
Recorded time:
{"hour": 3, "minute": 1}
